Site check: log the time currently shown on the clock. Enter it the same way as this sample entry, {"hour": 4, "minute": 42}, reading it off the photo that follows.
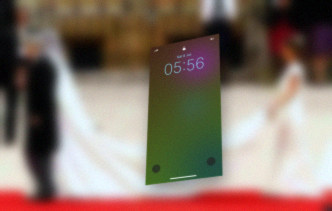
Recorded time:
{"hour": 5, "minute": 56}
